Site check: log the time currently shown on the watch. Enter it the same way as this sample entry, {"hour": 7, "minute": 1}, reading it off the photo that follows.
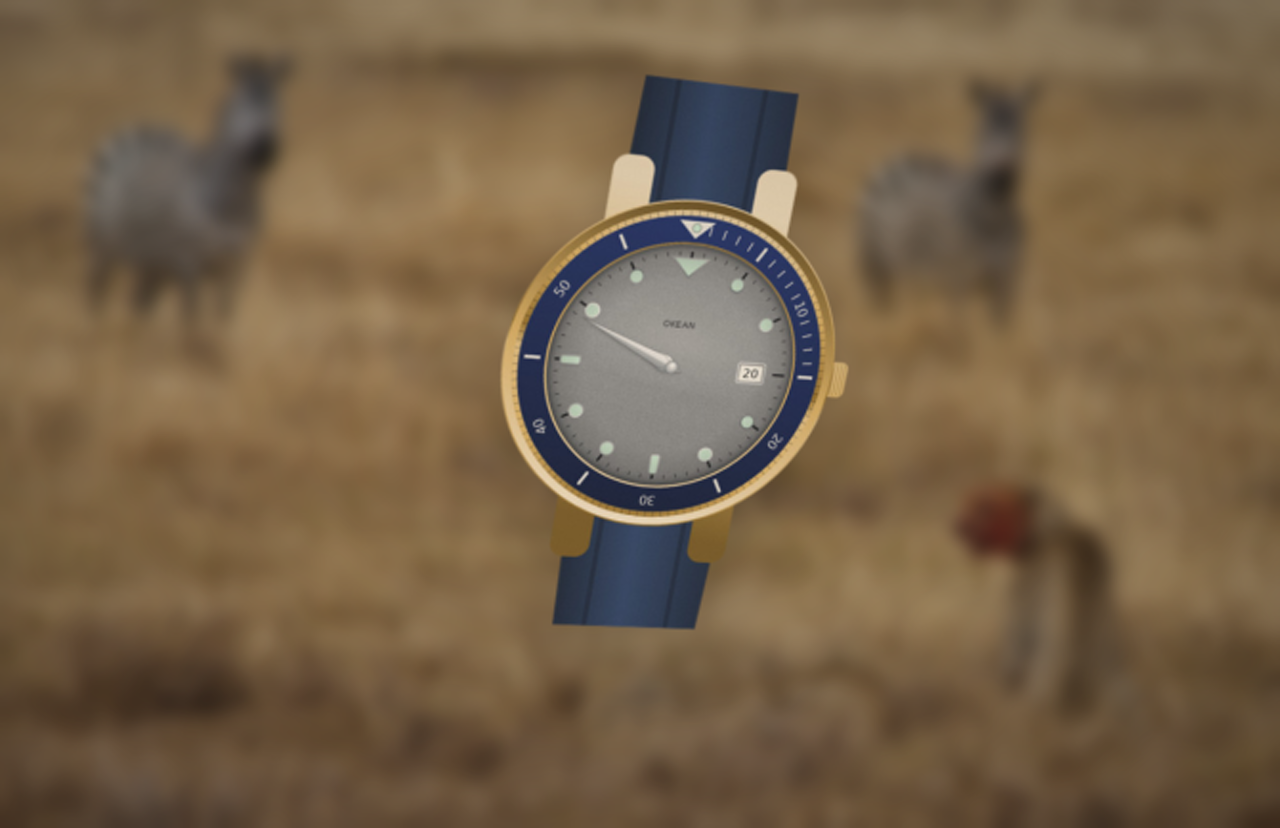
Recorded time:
{"hour": 9, "minute": 49}
